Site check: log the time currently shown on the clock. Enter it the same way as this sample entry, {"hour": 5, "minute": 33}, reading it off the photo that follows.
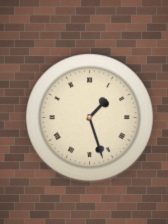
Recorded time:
{"hour": 1, "minute": 27}
